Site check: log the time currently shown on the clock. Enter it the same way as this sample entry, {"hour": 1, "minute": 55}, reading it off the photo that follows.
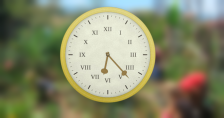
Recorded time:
{"hour": 6, "minute": 23}
